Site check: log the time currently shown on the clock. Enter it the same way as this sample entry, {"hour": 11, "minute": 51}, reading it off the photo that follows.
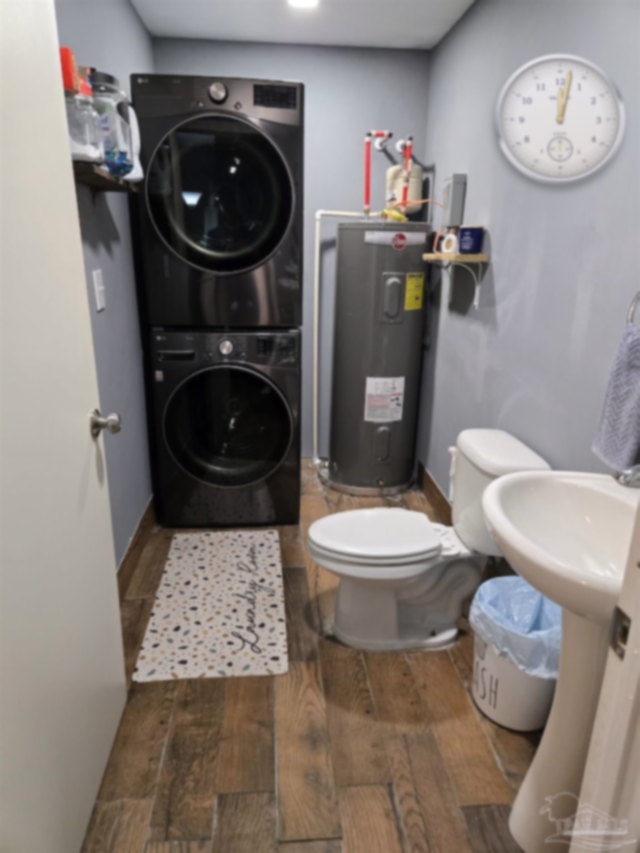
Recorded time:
{"hour": 12, "minute": 2}
